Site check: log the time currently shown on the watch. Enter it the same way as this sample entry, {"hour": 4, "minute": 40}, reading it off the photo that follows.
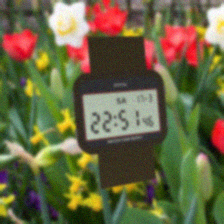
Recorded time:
{"hour": 22, "minute": 51}
